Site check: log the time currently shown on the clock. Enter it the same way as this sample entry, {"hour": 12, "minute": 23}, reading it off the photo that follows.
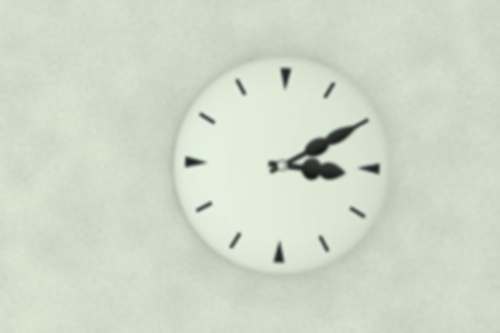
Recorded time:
{"hour": 3, "minute": 10}
